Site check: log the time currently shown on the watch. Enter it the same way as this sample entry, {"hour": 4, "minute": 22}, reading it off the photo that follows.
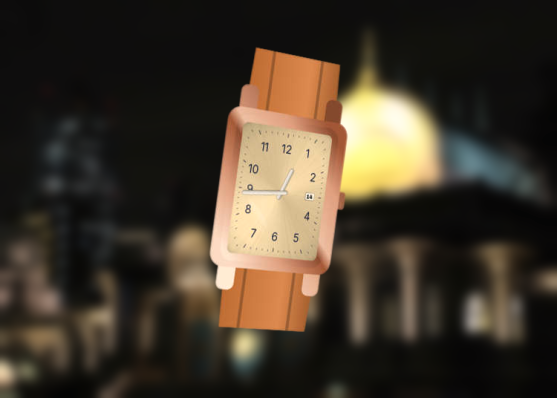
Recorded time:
{"hour": 12, "minute": 44}
